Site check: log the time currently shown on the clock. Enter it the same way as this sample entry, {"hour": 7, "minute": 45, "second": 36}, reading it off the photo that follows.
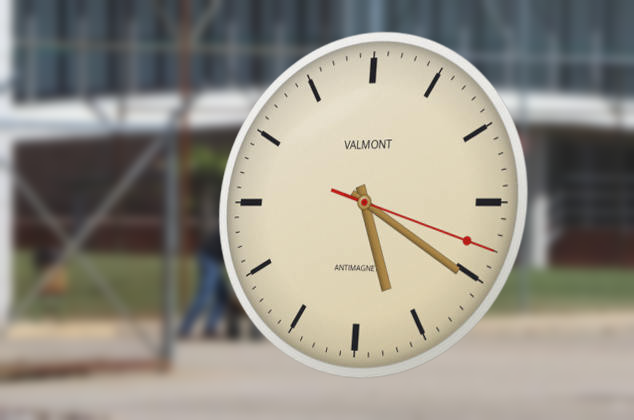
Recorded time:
{"hour": 5, "minute": 20, "second": 18}
